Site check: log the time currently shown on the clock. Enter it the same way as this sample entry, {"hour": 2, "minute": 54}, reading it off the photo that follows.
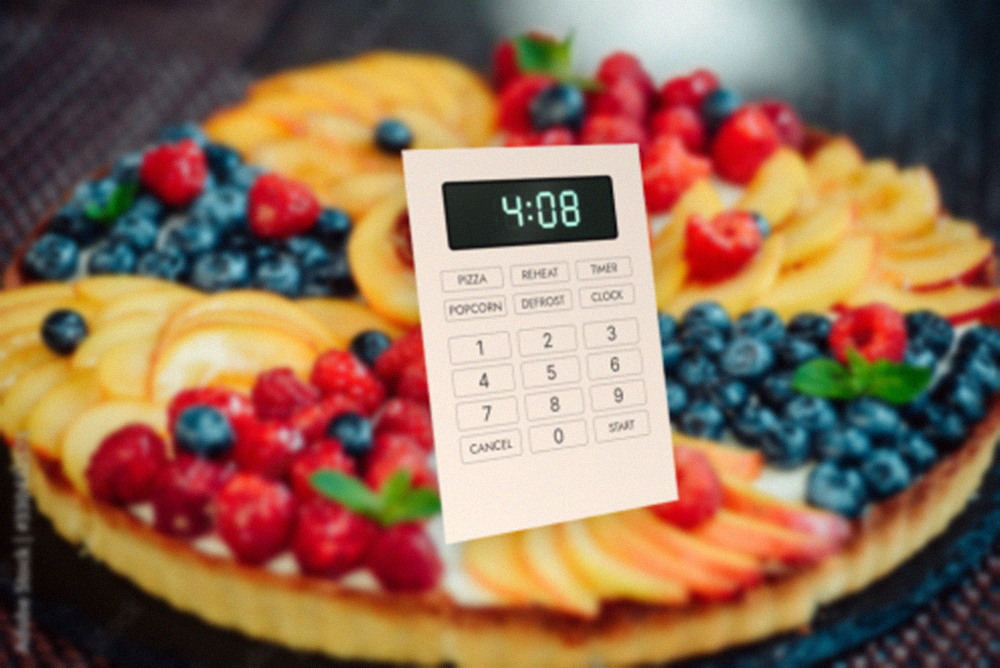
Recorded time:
{"hour": 4, "minute": 8}
